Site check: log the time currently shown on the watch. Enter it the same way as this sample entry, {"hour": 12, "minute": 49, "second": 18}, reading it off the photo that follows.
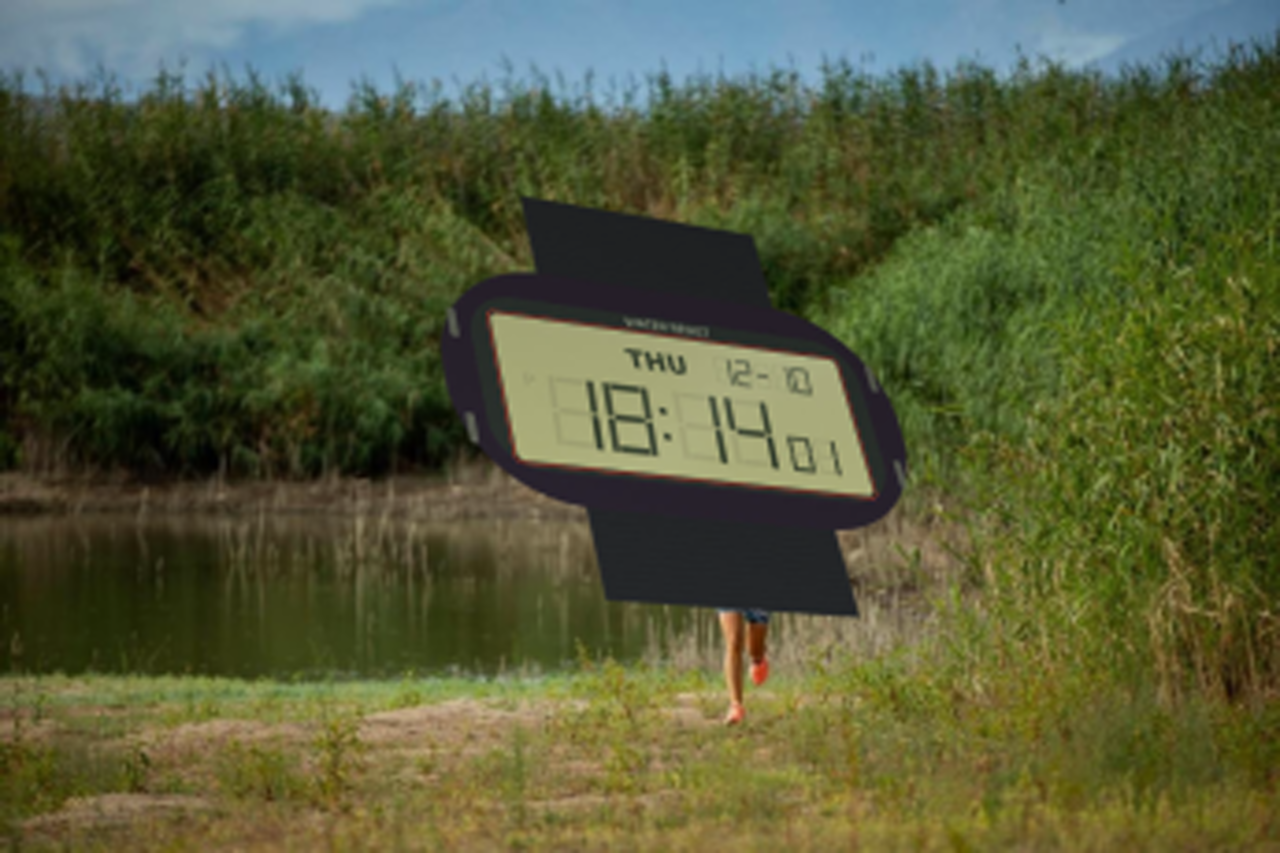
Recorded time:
{"hour": 18, "minute": 14, "second": 1}
